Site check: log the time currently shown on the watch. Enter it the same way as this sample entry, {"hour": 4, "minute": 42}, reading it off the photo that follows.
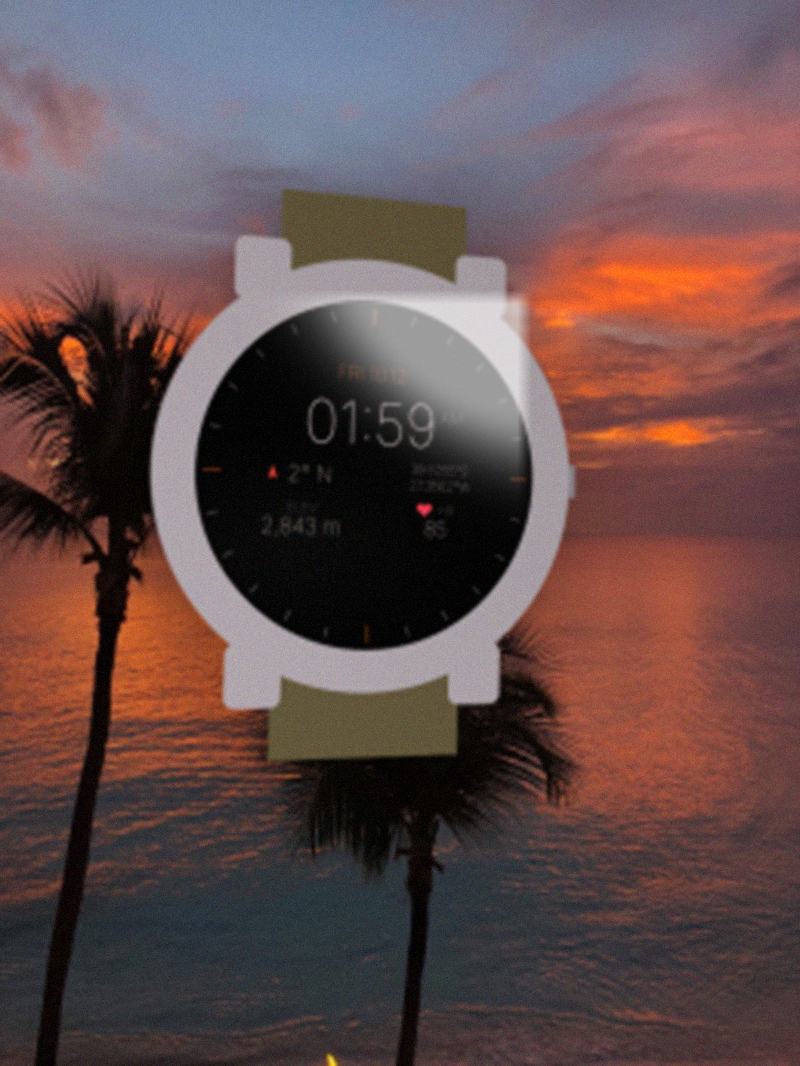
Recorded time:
{"hour": 1, "minute": 59}
